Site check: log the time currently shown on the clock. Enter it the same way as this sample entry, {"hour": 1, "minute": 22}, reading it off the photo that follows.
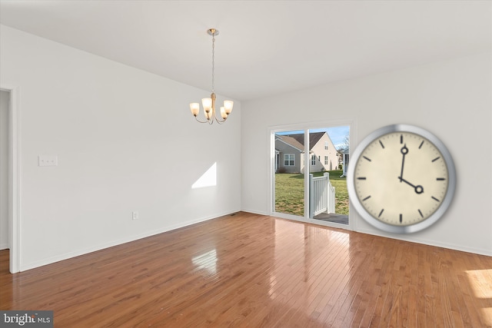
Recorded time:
{"hour": 4, "minute": 1}
